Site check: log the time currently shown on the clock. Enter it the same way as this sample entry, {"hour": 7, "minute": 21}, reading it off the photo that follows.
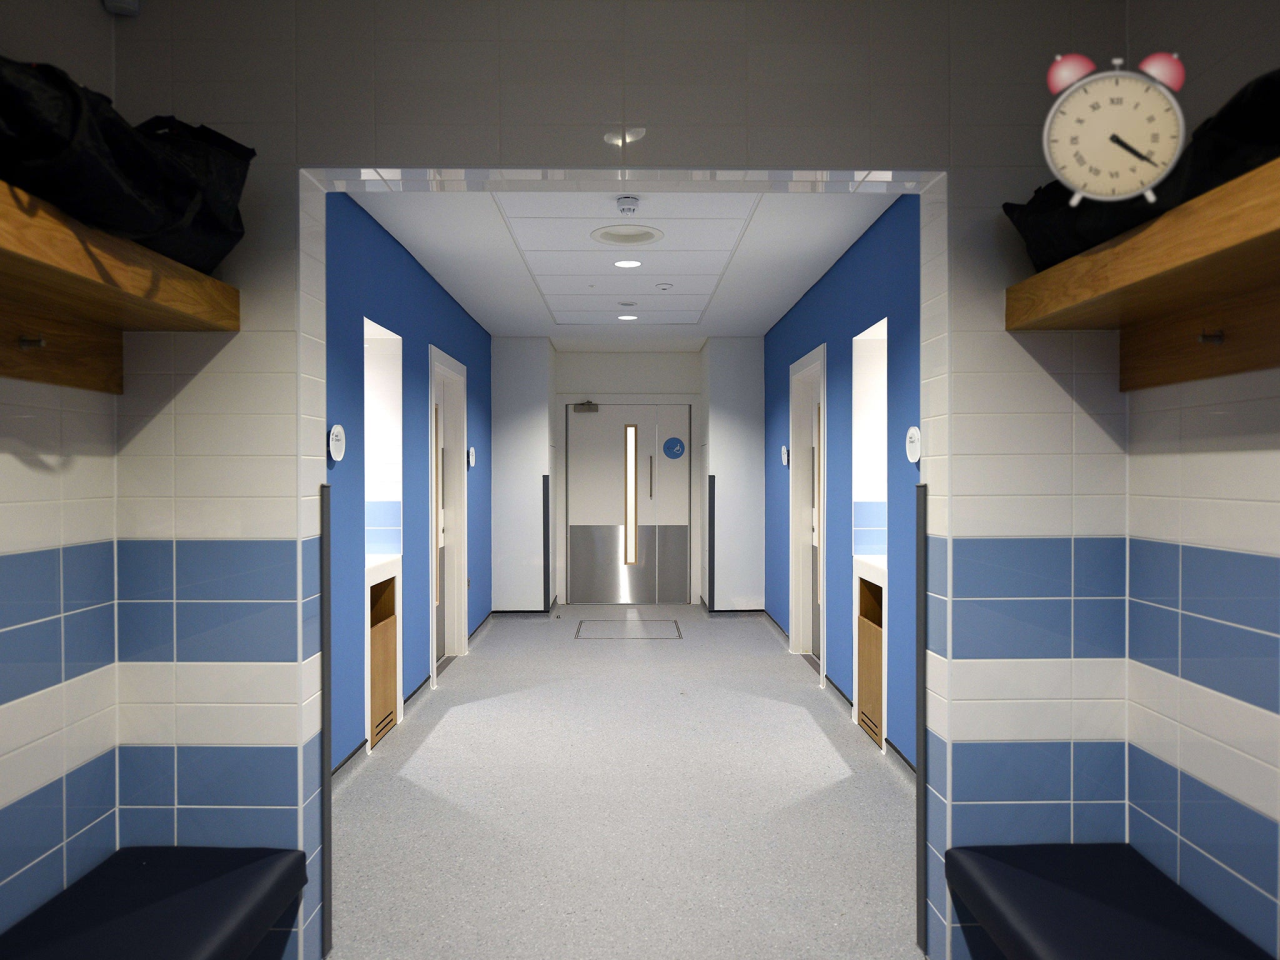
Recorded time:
{"hour": 4, "minute": 21}
